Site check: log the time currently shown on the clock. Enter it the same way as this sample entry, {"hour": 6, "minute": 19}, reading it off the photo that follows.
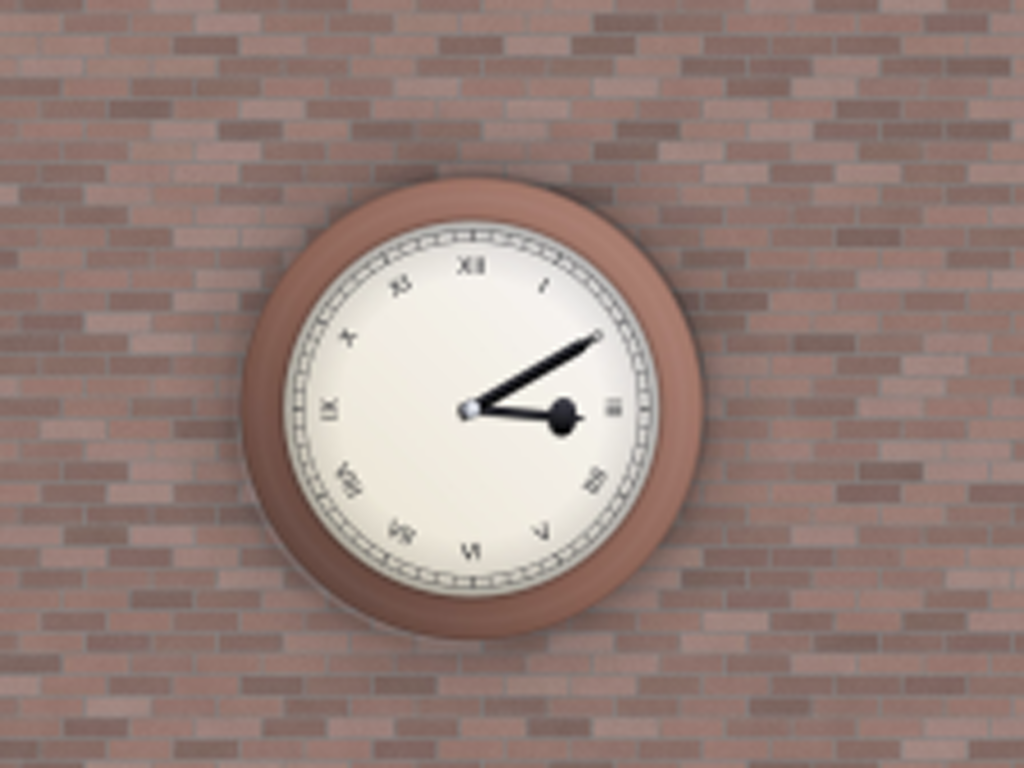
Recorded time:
{"hour": 3, "minute": 10}
